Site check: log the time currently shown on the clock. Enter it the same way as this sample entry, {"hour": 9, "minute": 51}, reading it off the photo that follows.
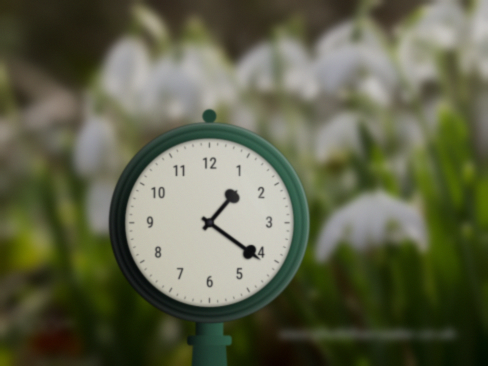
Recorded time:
{"hour": 1, "minute": 21}
